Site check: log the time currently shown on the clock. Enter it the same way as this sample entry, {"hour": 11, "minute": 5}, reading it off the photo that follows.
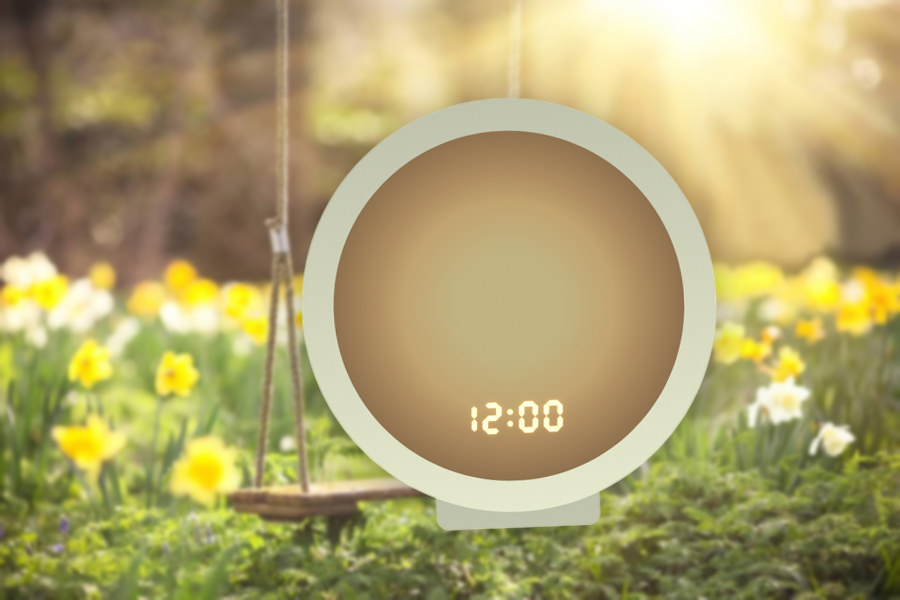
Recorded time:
{"hour": 12, "minute": 0}
